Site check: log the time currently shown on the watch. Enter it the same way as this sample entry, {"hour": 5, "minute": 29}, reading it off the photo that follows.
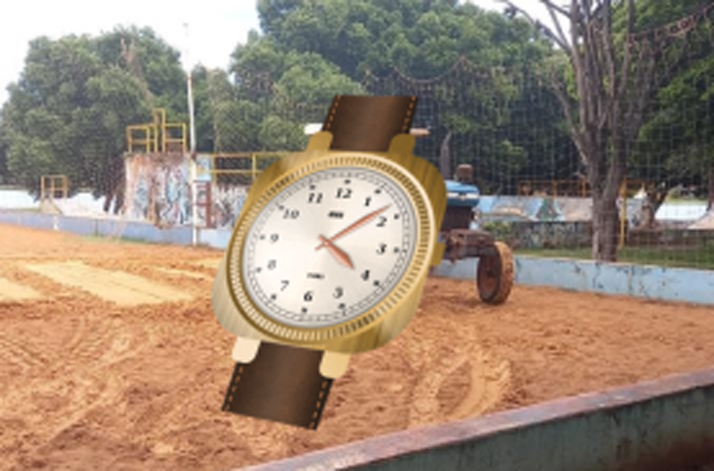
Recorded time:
{"hour": 4, "minute": 8}
